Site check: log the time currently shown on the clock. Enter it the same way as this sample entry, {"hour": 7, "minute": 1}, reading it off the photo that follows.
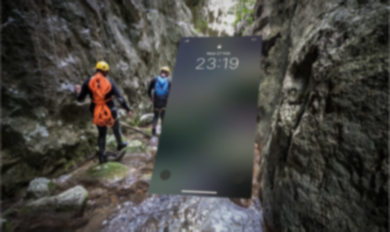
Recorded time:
{"hour": 23, "minute": 19}
